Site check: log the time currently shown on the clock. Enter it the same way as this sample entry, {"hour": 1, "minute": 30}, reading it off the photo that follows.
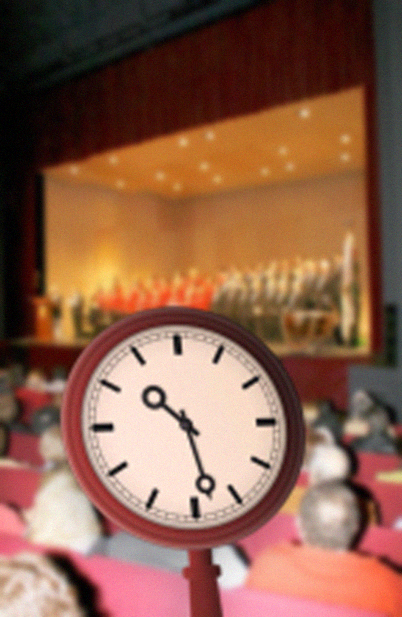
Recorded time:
{"hour": 10, "minute": 28}
